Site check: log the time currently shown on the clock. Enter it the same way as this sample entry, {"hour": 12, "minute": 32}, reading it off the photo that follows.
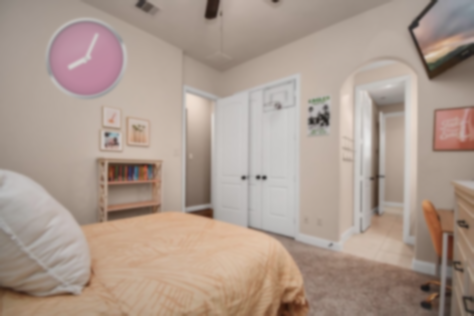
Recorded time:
{"hour": 8, "minute": 4}
